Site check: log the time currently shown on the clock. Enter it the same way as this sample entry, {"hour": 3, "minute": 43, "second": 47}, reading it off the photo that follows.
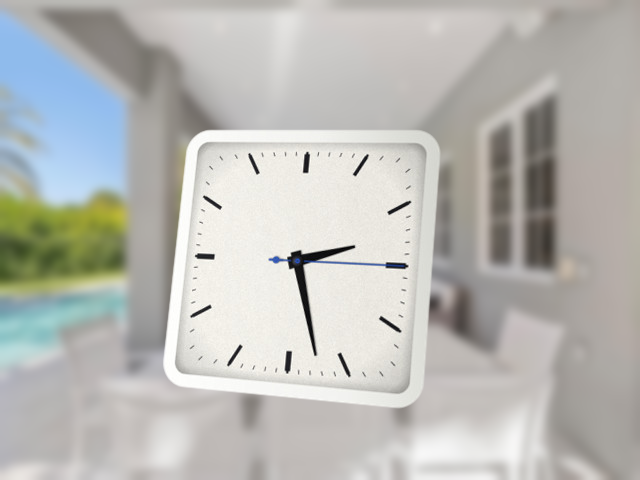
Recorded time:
{"hour": 2, "minute": 27, "second": 15}
